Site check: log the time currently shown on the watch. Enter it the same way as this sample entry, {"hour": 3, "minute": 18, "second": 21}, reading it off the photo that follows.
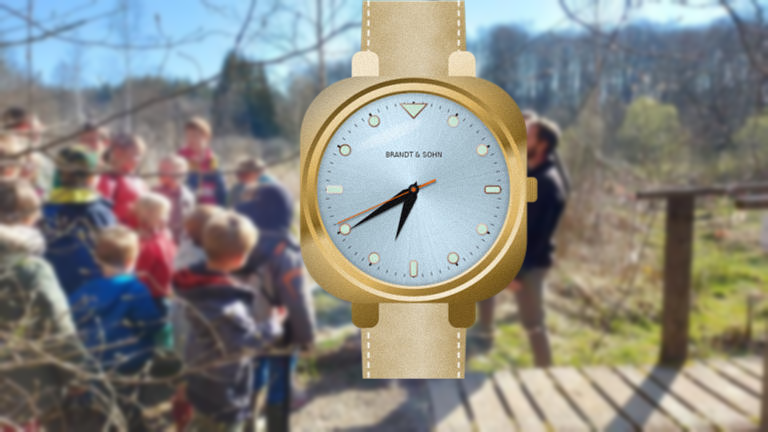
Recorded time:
{"hour": 6, "minute": 39, "second": 41}
